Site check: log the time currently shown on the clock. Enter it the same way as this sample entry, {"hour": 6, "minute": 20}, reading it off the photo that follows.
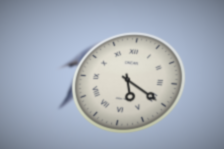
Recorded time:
{"hour": 5, "minute": 20}
